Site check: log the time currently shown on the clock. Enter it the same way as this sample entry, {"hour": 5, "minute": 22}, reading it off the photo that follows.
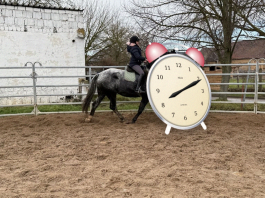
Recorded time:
{"hour": 8, "minute": 11}
